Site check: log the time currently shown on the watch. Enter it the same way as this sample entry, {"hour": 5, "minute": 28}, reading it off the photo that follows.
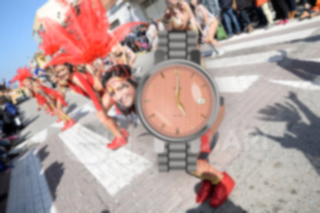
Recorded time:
{"hour": 5, "minute": 0}
